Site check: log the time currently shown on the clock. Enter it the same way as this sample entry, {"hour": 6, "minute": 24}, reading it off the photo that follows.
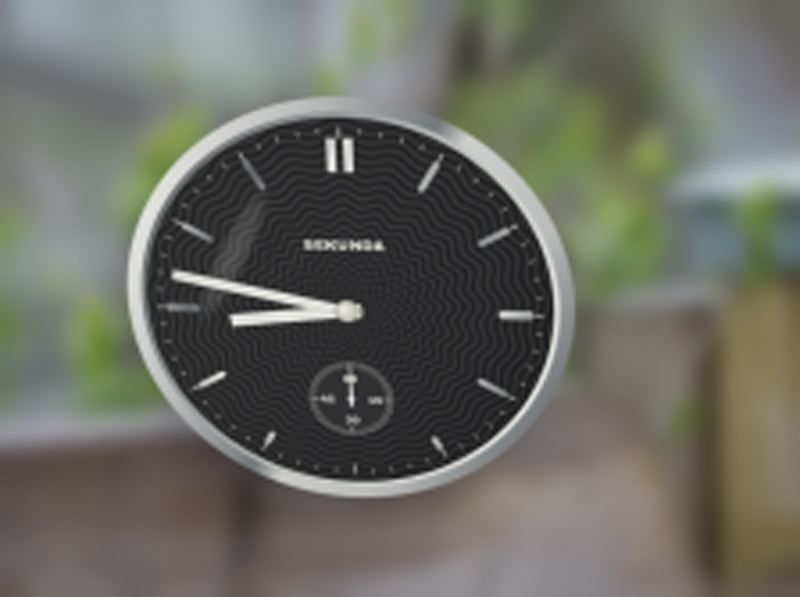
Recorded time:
{"hour": 8, "minute": 47}
